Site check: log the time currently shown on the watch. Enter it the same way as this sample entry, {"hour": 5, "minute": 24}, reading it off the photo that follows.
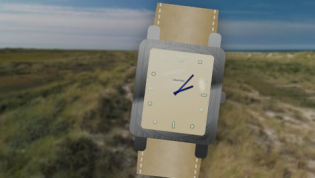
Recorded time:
{"hour": 2, "minute": 6}
